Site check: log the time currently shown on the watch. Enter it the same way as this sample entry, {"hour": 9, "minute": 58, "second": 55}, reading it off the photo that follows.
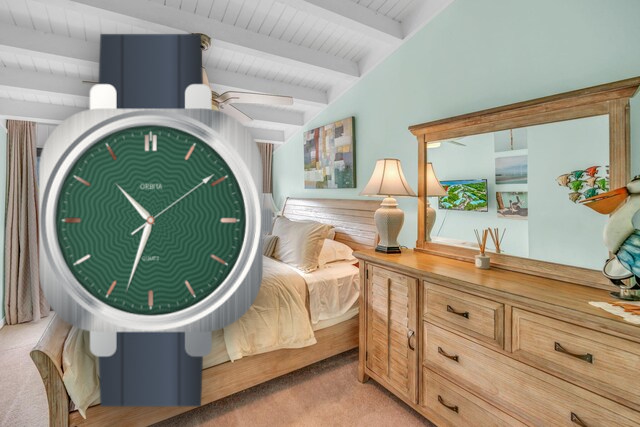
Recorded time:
{"hour": 10, "minute": 33, "second": 9}
